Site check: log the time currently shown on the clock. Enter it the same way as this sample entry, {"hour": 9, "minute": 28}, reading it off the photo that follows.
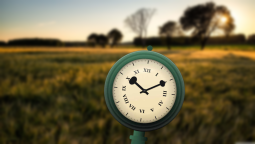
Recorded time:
{"hour": 10, "minute": 10}
